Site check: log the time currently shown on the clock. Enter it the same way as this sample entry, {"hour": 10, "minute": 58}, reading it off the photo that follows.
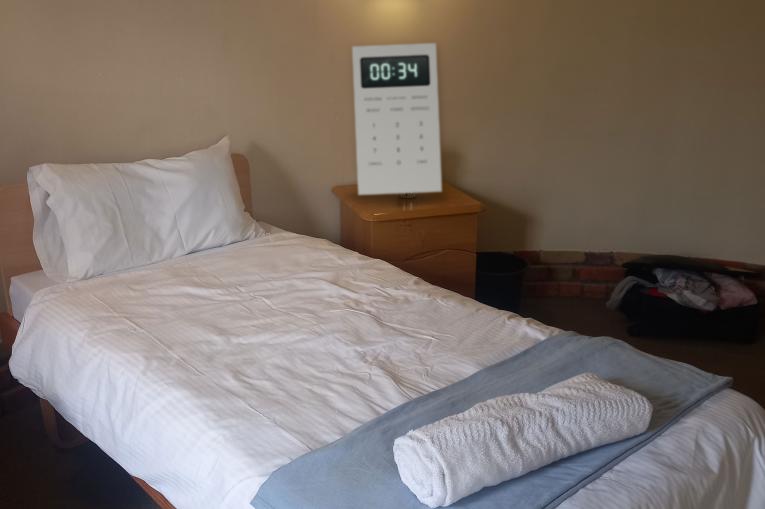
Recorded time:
{"hour": 0, "minute": 34}
